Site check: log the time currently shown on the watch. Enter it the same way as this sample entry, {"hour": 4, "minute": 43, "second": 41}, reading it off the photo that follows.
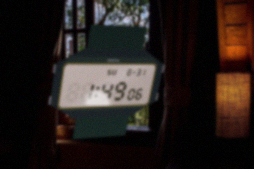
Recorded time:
{"hour": 1, "minute": 49, "second": 6}
